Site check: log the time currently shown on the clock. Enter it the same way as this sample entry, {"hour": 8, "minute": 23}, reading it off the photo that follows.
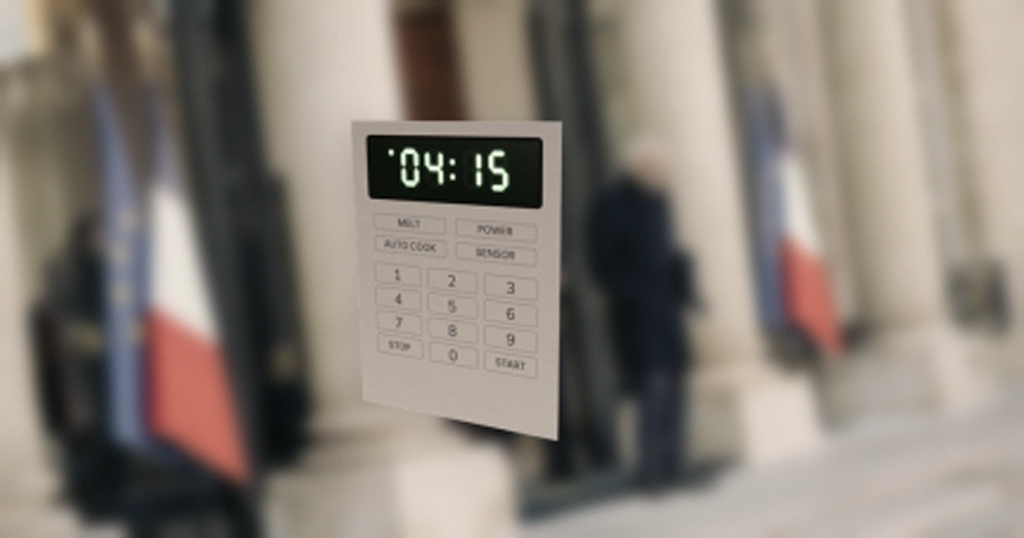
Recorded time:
{"hour": 4, "minute": 15}
